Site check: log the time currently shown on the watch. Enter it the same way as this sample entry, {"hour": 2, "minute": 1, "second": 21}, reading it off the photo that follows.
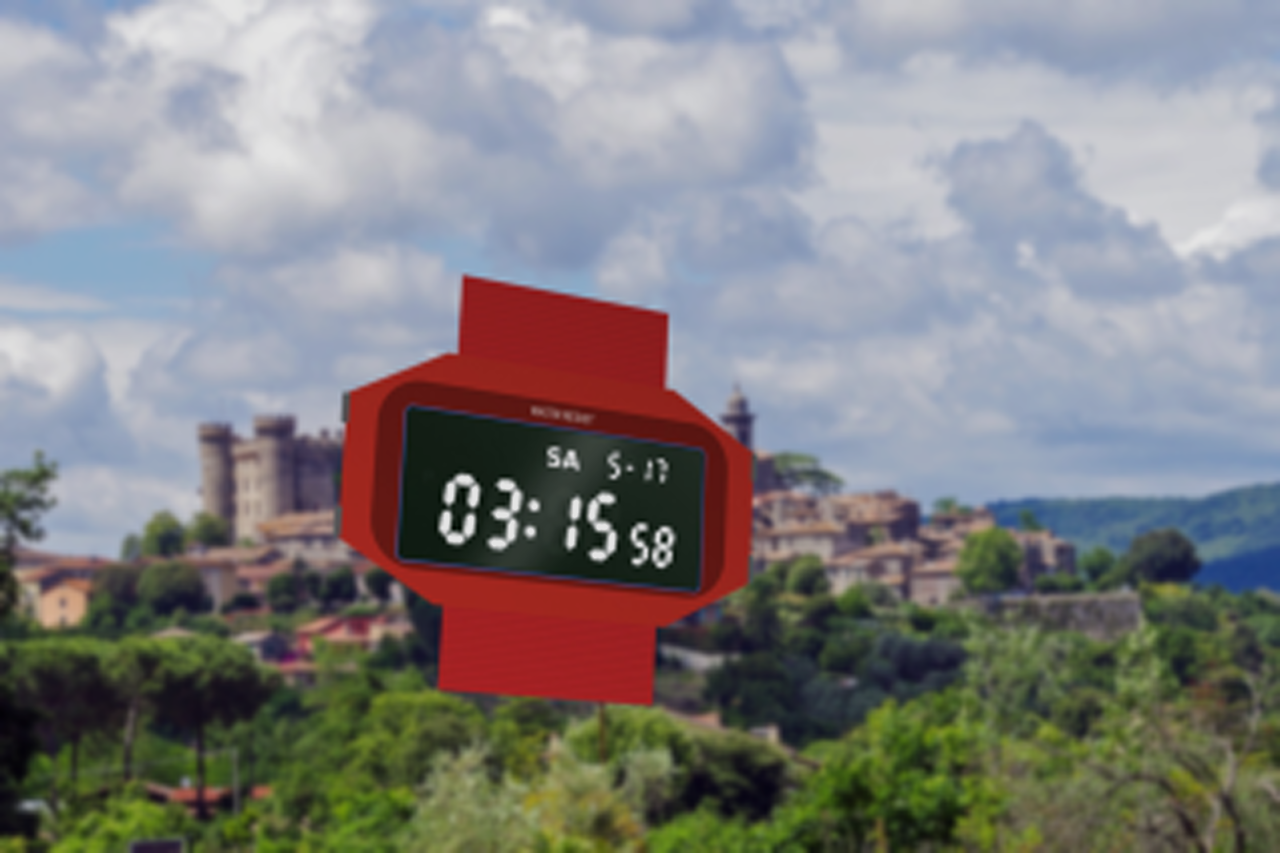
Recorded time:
{"hour": 3, "minute": 15, "second": 58}
